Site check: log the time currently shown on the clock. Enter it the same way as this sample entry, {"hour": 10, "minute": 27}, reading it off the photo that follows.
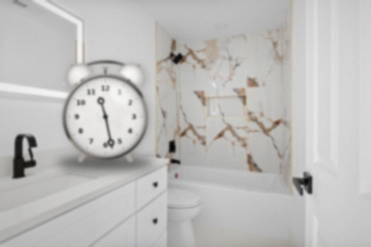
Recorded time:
{"hour": 11, "minute": 28}
